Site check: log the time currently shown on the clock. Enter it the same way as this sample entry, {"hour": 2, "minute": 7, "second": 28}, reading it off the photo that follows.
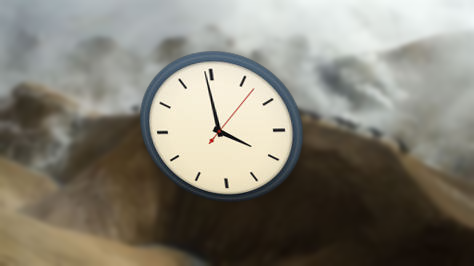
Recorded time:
{"hour": 3, "minute": 59, "second": 7}
